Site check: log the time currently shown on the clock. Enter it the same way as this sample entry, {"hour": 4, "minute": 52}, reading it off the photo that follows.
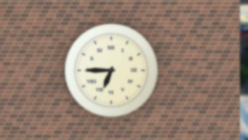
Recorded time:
{"hour": 6, "minute": 45}
